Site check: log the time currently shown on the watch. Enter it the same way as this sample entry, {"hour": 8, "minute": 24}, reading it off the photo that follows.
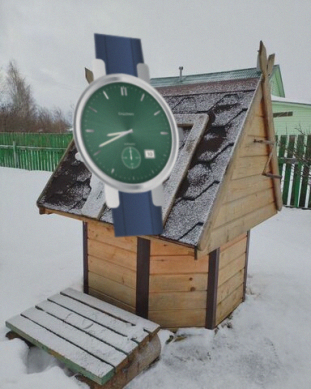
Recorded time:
{"hour": 8, "minute": 41}
